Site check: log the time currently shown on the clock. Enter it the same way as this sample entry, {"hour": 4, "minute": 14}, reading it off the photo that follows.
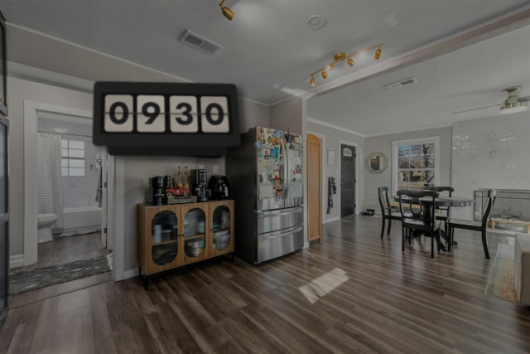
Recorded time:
{"hour": 9, "minute": 30}
